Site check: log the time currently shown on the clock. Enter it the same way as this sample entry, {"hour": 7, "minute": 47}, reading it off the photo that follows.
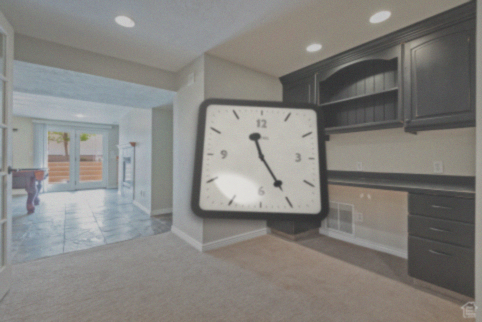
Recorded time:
{"hour": 11, "minute": 25}
